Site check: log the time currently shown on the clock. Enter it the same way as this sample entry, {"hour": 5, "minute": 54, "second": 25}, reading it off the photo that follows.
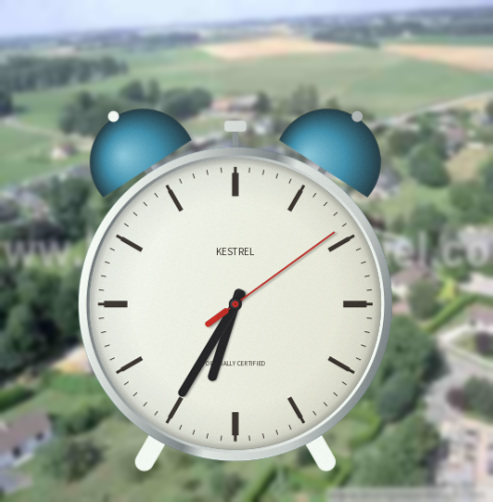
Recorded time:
{"hour": 6, "minute": 35, "second": 9}
